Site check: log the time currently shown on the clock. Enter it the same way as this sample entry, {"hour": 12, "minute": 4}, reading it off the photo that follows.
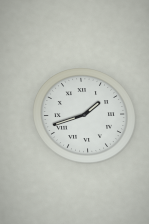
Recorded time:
{"hour": 1, "minute": 42}
